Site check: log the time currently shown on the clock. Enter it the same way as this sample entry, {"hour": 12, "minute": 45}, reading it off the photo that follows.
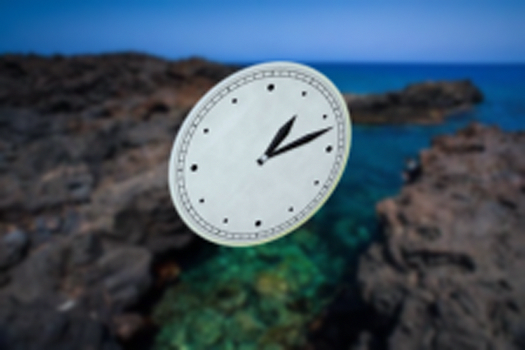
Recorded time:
{"hour": 1, "minute": 12}
